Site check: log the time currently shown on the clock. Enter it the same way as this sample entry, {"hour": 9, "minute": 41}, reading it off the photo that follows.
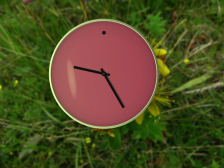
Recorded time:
{"hour": 9, "minute": 25}
